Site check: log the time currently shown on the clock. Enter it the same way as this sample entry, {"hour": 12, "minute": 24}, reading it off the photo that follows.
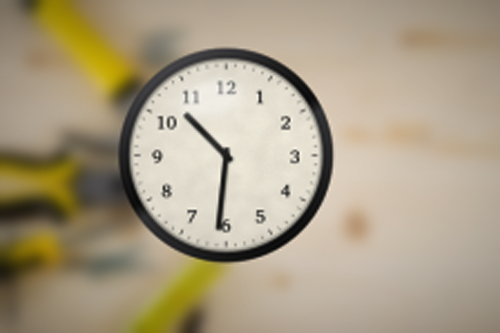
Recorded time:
{"hour": 10, "minute": 31}
